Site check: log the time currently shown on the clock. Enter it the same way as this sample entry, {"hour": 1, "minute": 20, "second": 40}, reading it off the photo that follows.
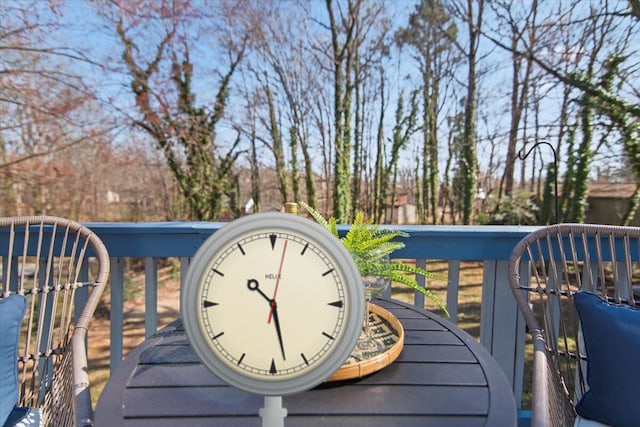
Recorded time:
{"hour": 10, "minute": 28, "second": 2}
